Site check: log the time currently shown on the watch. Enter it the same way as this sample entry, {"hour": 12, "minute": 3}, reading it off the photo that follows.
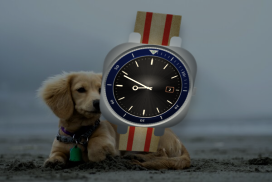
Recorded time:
{"hour": 8, "minute": 49}
